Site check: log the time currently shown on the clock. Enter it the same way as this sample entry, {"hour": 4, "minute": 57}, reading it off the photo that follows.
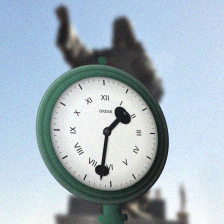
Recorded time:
{"hour": 1, "minute": 32}
